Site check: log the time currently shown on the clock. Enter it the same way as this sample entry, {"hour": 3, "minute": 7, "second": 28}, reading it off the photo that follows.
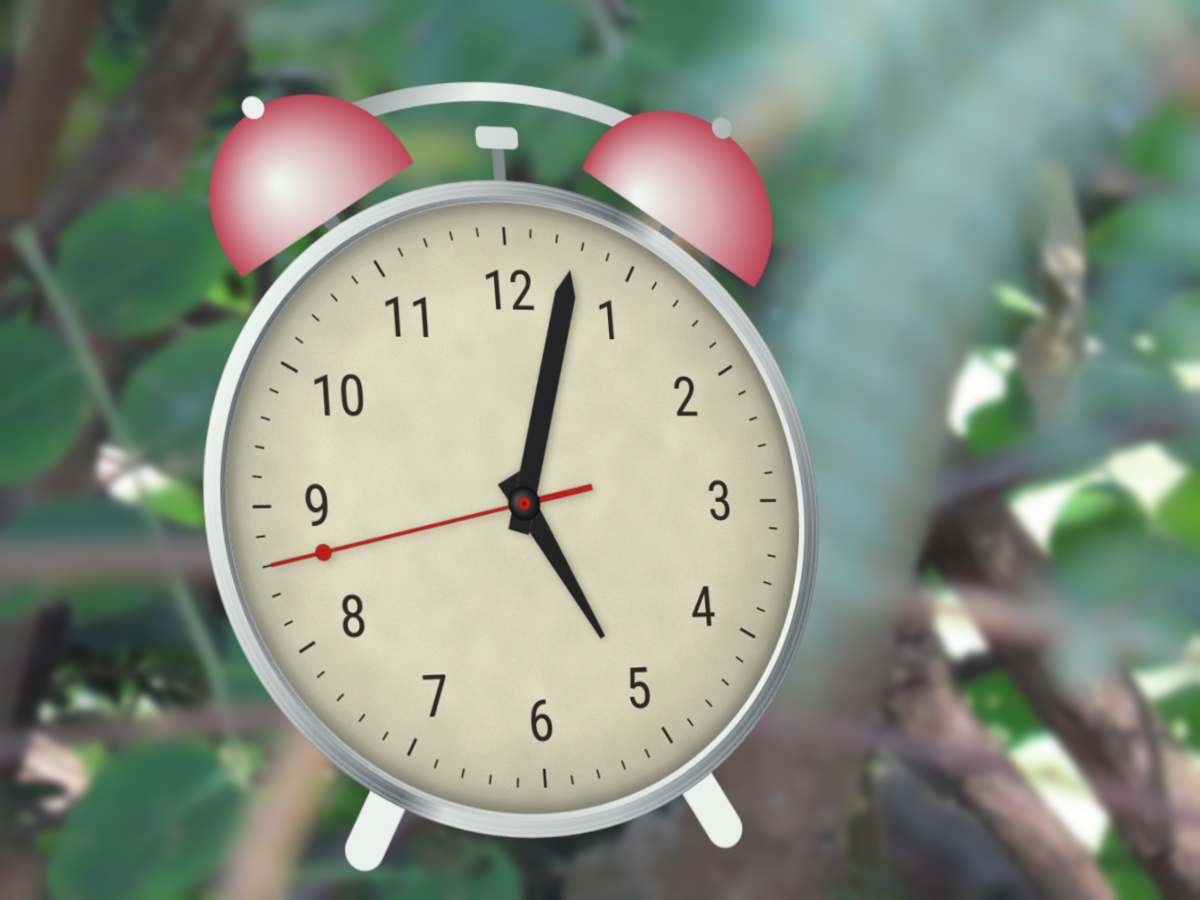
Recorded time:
{"hour": 5, "minute": 2, "second": 43}
